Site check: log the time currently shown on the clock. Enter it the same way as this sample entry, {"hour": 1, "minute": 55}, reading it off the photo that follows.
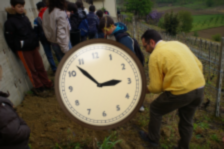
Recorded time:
{"hour": 2, "minute": 53}
